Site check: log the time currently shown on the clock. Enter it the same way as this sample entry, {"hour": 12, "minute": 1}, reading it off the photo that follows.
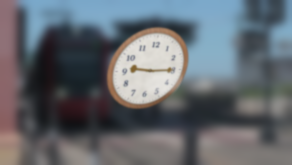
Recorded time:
{"hour": 9, "minute": 15}
